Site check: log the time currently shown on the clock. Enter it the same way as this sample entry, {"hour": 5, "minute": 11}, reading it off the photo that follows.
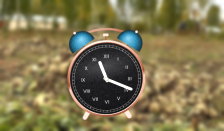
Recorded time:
{"hour": 11, "minute": 19}
